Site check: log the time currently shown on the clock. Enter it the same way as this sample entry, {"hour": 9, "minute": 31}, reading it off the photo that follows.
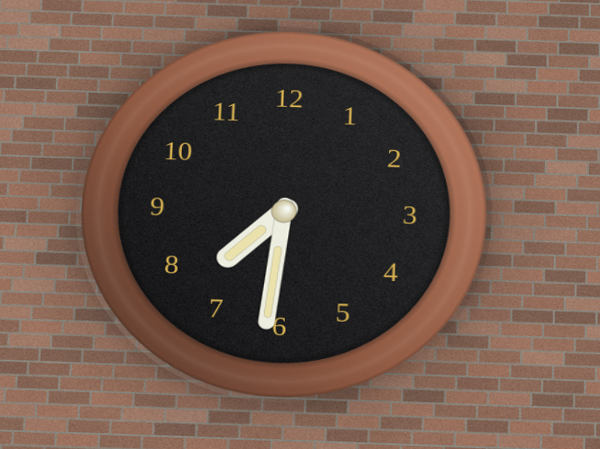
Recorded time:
{"hour": 7, "minute": 31}
